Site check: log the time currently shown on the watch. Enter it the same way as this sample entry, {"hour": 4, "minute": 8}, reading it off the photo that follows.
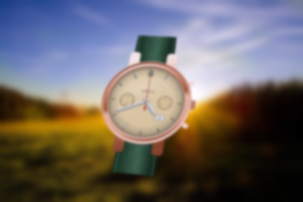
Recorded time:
{"hour": 4, "minute": 41}
